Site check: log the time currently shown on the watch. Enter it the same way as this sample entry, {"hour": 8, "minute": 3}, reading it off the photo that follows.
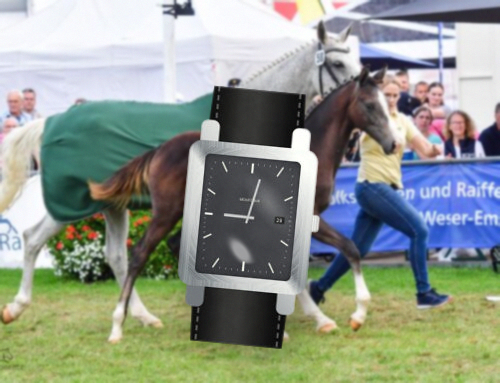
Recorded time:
{"hour": 9, "minute": 2}
